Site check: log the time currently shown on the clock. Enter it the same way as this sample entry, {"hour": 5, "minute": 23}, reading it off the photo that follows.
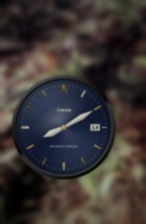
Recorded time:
{"hour": 8, "minute": 10}
